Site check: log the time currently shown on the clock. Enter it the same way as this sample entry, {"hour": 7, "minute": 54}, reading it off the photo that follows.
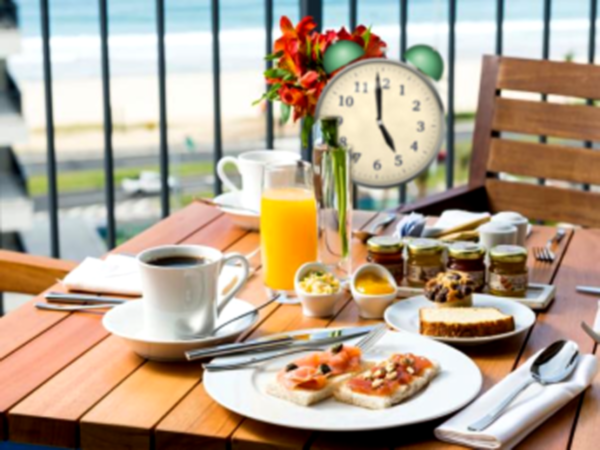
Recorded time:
{"hour": 4, "minute": 59}
